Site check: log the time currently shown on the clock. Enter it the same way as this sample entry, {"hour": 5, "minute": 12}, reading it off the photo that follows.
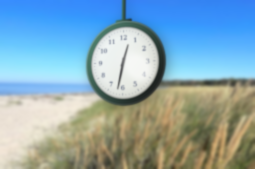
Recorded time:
{"hour": 12, "minute": 32}
